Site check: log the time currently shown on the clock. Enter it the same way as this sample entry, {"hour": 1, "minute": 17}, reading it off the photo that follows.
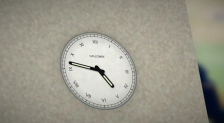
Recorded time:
{"hour": 4, "minute": 47}
